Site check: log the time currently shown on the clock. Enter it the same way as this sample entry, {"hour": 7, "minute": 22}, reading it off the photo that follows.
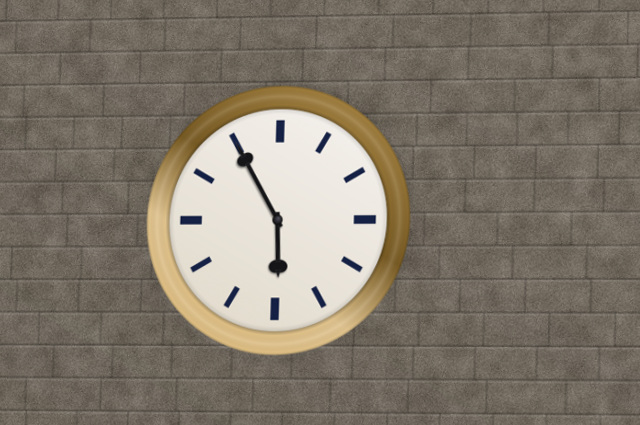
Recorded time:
{"hour": 5, "minute": 55}
